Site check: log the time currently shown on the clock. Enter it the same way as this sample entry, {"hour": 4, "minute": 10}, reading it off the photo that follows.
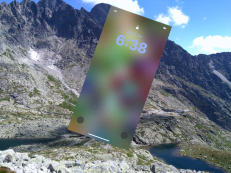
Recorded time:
{"hour": 6, "minute": 38}
